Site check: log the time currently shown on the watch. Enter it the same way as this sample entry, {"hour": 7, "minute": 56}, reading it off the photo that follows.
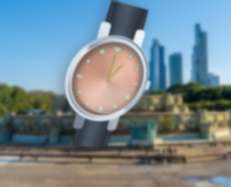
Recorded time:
{"hour": 1, "minute": 0}
